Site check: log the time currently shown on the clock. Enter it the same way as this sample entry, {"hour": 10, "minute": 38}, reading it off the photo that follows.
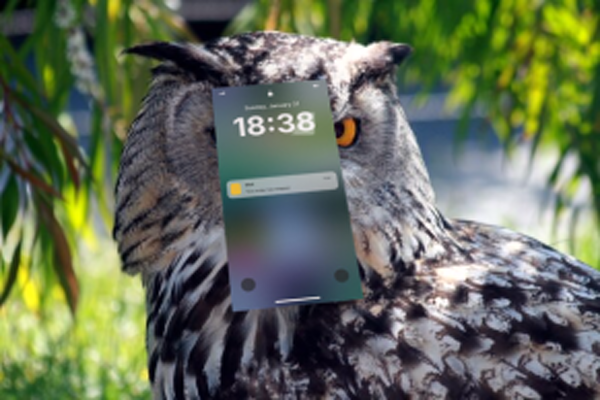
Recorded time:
{"hour": 18, "minute": 38}
